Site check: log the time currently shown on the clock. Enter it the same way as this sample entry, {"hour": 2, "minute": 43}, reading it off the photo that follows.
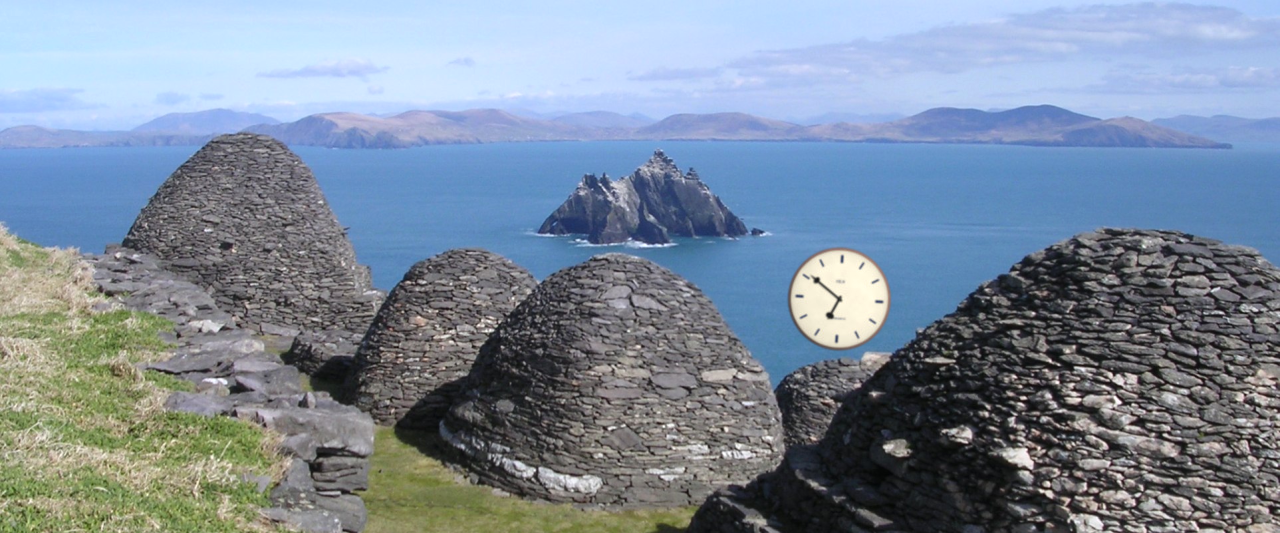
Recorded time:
{"hour": 6, "minute": 51}
